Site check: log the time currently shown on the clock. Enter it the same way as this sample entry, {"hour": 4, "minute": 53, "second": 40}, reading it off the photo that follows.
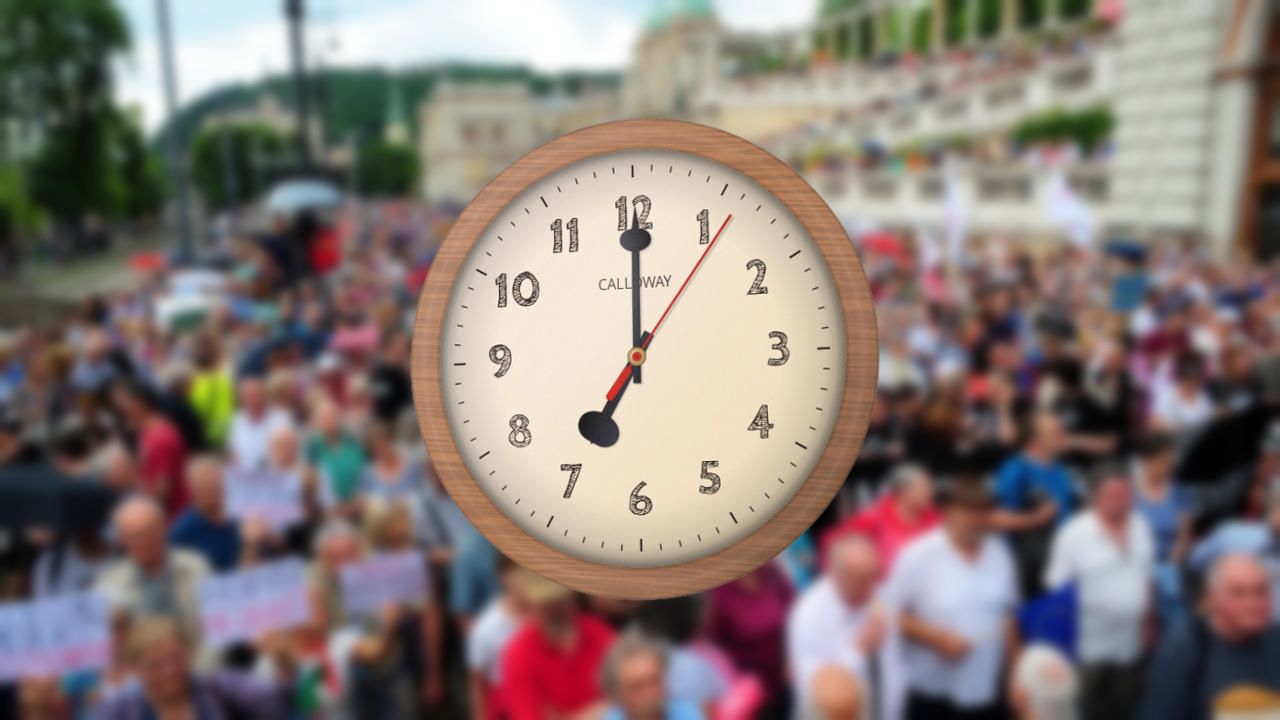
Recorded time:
{"hour": 7, "minute": 0, "second": 6}
